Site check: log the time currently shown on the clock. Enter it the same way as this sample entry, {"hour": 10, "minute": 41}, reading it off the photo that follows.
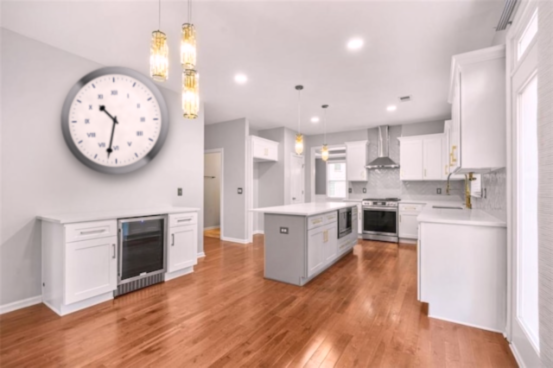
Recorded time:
{"hour": 10, "minute": 32}
